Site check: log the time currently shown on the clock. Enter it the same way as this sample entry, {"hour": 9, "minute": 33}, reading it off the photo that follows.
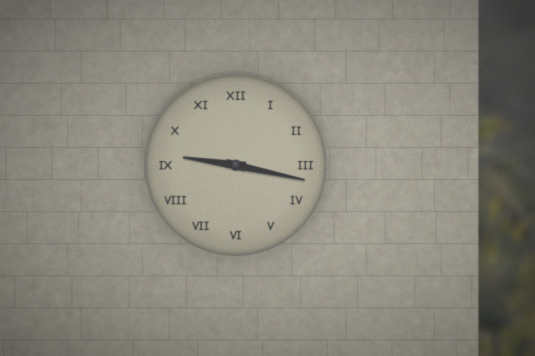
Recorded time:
{"hour": 9, "minute": 17}
